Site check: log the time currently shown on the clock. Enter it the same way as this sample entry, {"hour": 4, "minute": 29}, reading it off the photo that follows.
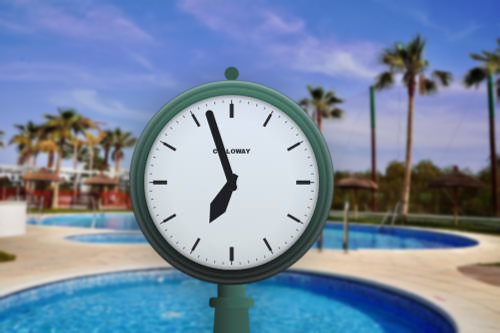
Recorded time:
{"hour": 6, "minute": 57}
